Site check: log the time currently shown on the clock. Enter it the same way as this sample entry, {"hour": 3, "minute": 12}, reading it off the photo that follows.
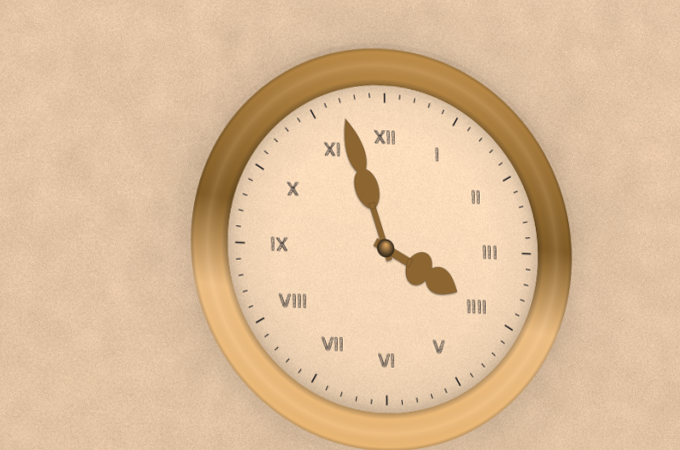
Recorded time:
{"hour": 3, "minute": 57}
